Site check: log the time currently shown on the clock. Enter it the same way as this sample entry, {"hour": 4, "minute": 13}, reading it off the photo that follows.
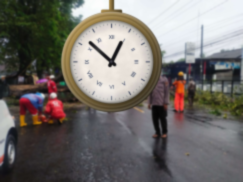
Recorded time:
{"hour": 12, "minute": 52}
